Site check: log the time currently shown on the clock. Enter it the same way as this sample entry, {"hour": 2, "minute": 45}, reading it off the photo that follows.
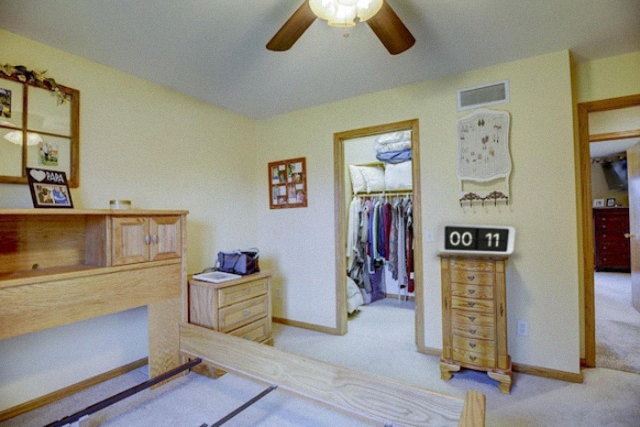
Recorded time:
{"hour": 0, "minute": 11}
